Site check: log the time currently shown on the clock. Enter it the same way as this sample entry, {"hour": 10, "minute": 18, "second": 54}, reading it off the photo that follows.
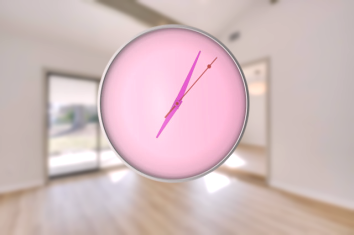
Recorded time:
{"hour": 7, "minute": 4, "second": 7}
